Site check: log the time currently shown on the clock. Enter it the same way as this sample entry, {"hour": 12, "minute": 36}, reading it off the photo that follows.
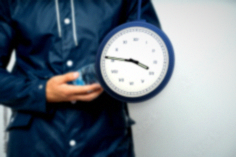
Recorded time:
{"hour": 3, "minute": 46}
